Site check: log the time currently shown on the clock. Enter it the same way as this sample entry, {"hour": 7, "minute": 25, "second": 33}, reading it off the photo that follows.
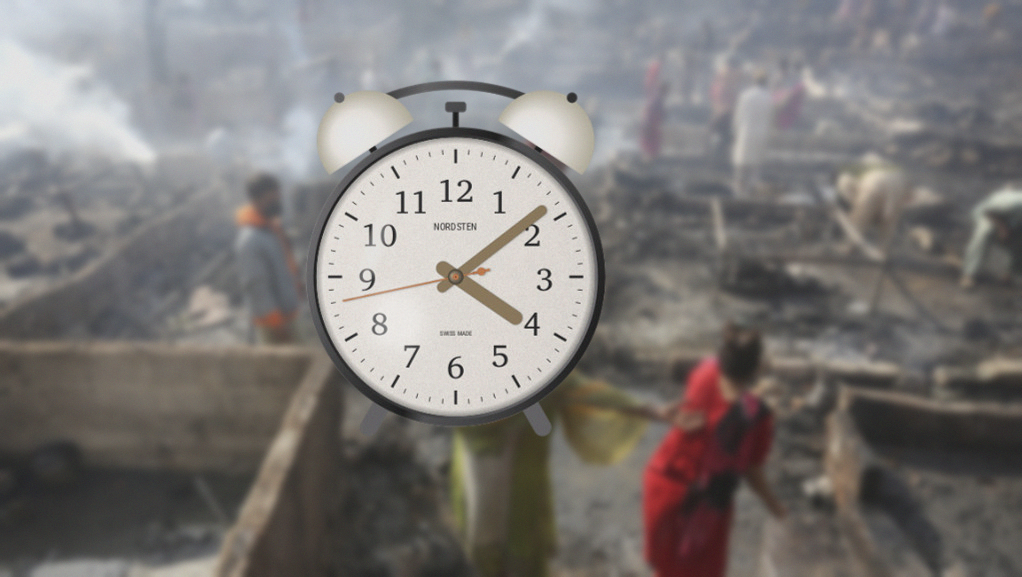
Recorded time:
{"hour": 4, "minute": 8, "second": 43}
